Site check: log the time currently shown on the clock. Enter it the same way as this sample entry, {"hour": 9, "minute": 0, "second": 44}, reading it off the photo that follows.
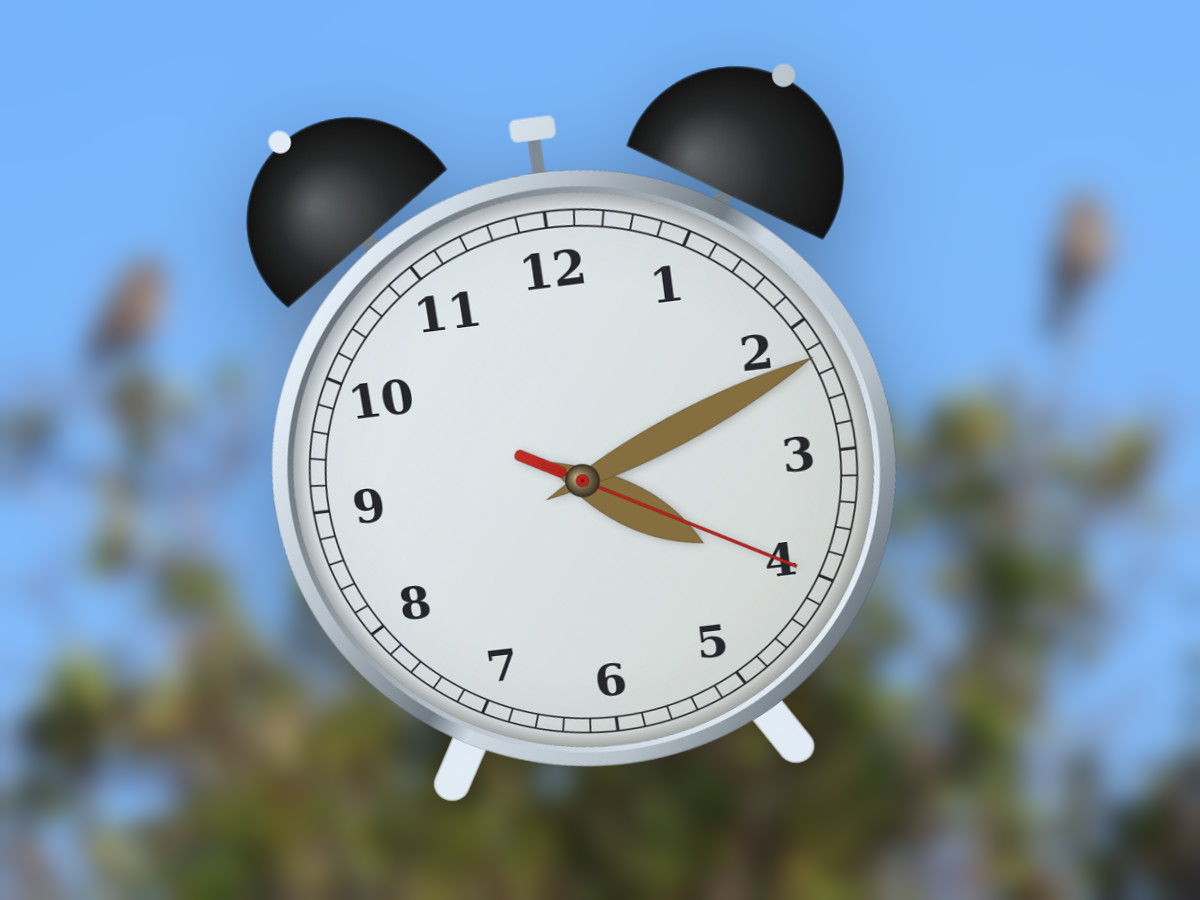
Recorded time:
{"hour": 4, "minute": 11, "second": 20}
